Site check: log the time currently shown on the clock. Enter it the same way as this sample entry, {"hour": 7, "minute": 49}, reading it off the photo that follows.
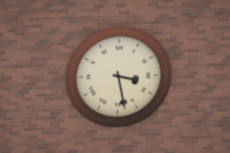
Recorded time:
{"hour": 3, "minute": 28}
